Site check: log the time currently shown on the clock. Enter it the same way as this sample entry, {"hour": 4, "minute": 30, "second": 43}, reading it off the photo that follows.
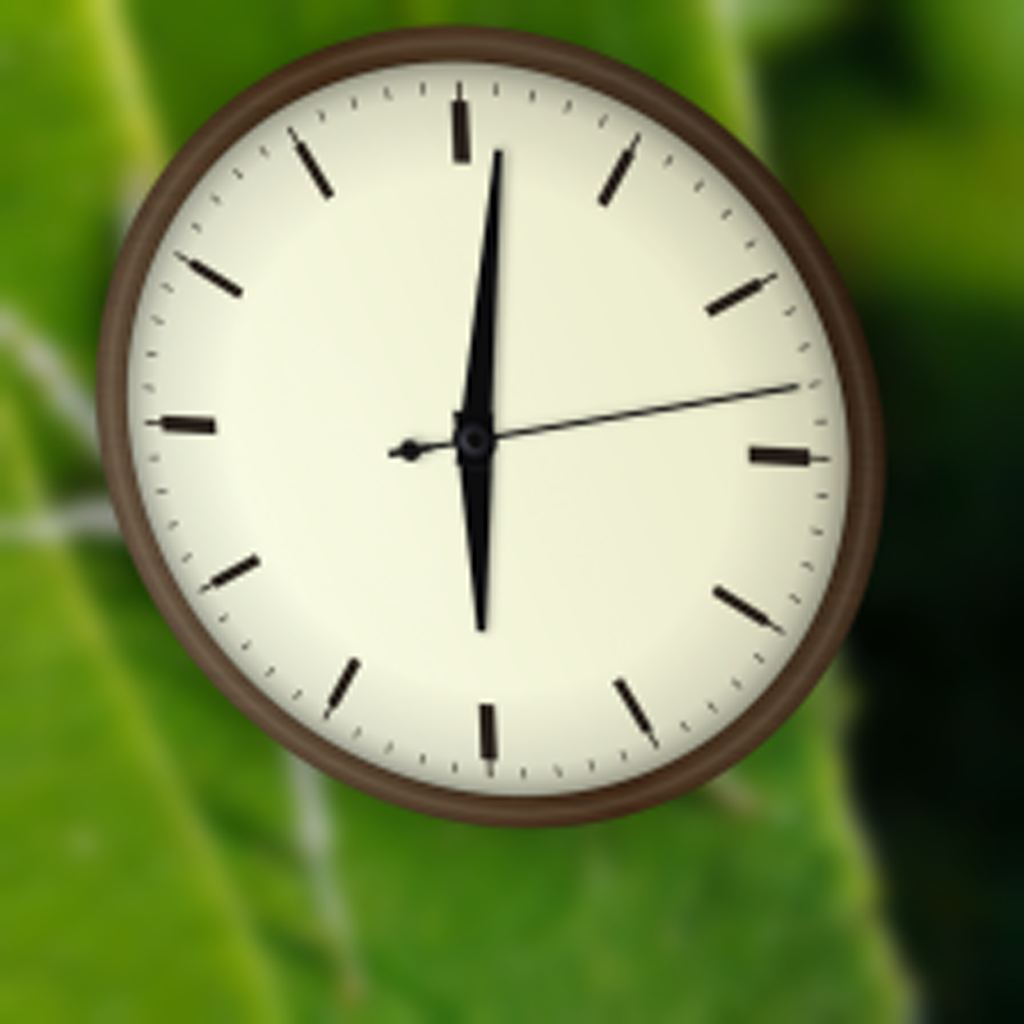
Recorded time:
{"hour": 6, "minute": 1, "second": 13}
